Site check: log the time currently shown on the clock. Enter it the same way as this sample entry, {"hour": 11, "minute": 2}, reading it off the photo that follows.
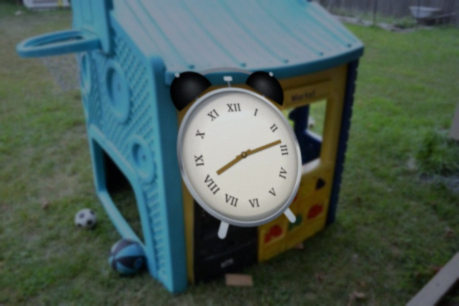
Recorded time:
{"hour": 8, "minute": 13}
